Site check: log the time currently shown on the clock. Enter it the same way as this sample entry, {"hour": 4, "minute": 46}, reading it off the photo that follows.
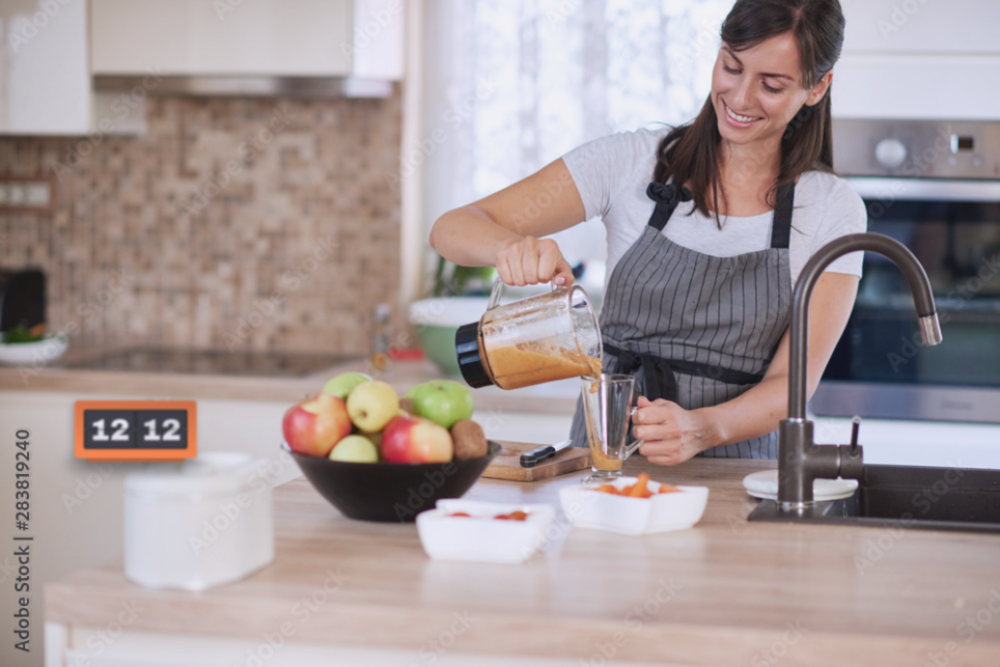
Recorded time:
{"hour": 12, "minute": 12}
